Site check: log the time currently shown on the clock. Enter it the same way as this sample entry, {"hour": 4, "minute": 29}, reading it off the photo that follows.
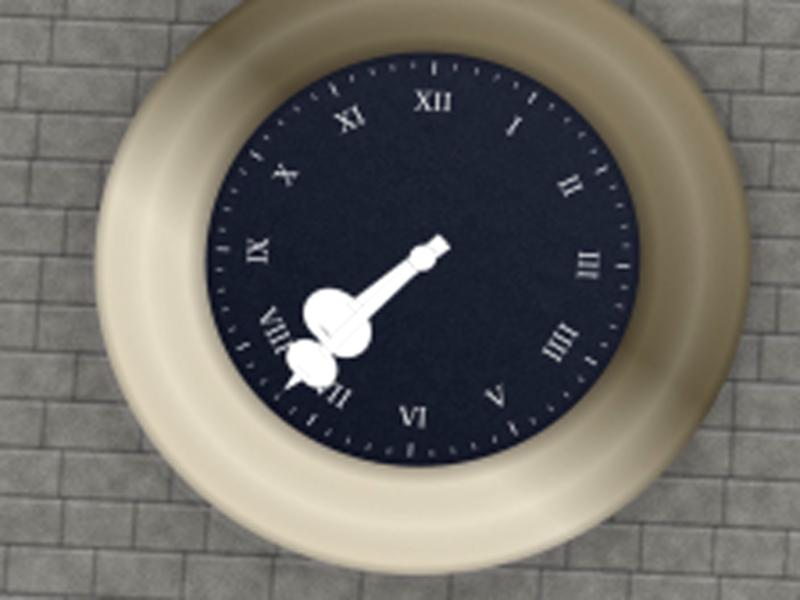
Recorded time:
{"hour": 7, "minute": 37}
